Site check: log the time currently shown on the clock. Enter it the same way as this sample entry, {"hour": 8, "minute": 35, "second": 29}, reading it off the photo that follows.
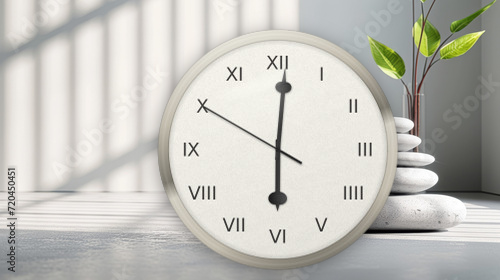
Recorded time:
{"hour": 6, "minute": 0, "second": 50}
